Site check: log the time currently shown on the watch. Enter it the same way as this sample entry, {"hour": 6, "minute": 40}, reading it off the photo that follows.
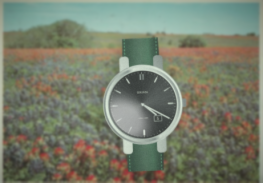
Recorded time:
{"hour": 4, "minute": 20}
